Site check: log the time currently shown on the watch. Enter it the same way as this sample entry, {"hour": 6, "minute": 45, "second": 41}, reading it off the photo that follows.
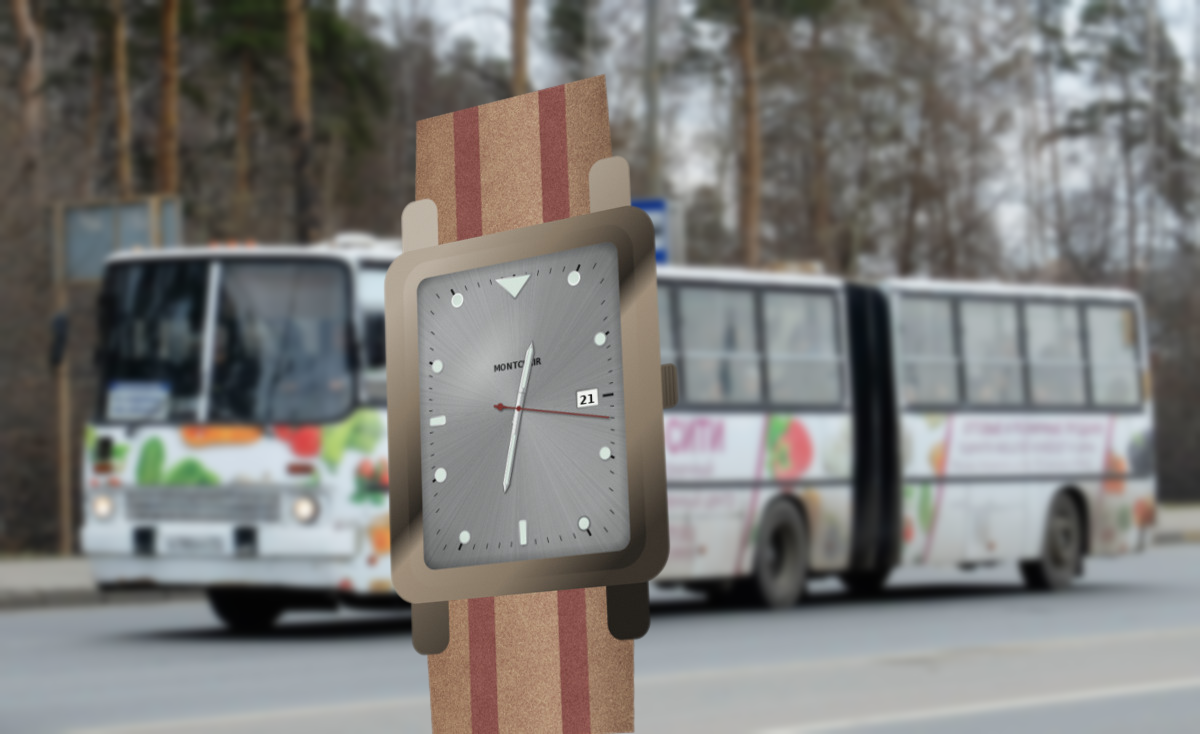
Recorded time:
{"hour": 12, "minute": 32, "second": 17}
